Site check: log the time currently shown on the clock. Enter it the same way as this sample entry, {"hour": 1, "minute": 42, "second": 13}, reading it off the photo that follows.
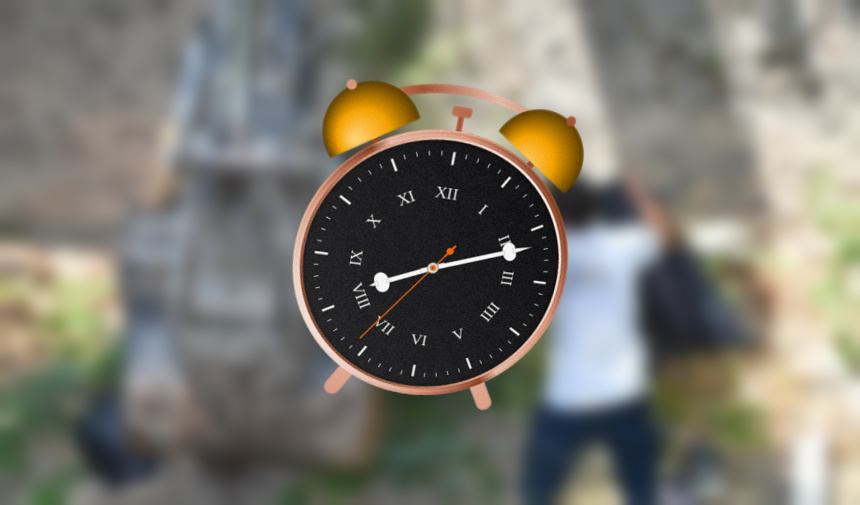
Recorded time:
{"hour": 8, "minute": 11, "second": 36}
